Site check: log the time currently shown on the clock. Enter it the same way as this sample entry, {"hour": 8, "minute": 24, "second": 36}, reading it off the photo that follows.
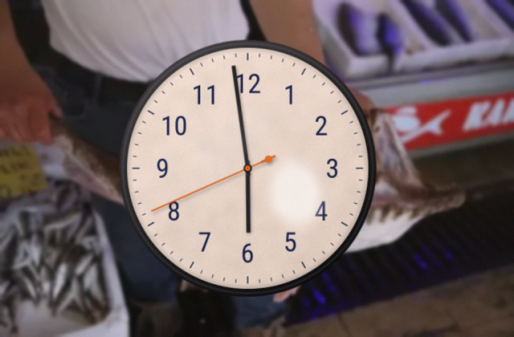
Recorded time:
{"hour": 5, "minute": 58, "second": 41}
